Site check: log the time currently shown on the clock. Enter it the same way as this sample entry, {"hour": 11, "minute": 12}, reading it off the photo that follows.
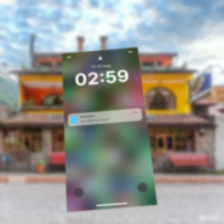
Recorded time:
{"hour": 2, "minute": 59}
